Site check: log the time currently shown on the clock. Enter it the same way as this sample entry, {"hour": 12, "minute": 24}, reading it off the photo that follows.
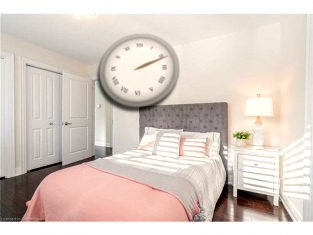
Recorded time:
{"hour": 2, "minute": 11}
